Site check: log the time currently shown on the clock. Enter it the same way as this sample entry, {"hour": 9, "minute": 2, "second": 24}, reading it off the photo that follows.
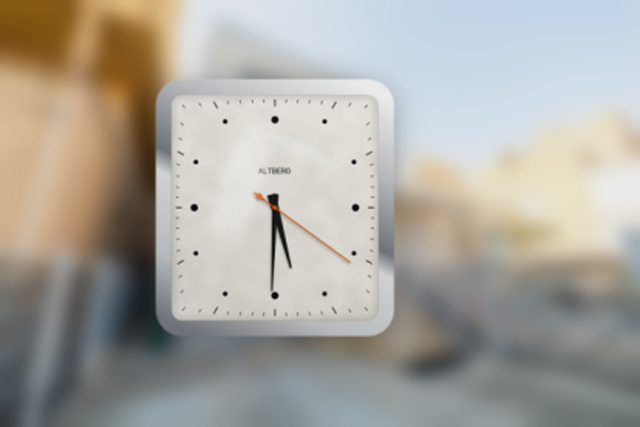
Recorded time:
{"hour": 5, "minute": 30, "second": 21}
